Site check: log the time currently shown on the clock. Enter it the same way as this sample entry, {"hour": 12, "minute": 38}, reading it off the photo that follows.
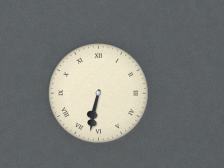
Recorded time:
{"hour": 6, "minute": 32}
